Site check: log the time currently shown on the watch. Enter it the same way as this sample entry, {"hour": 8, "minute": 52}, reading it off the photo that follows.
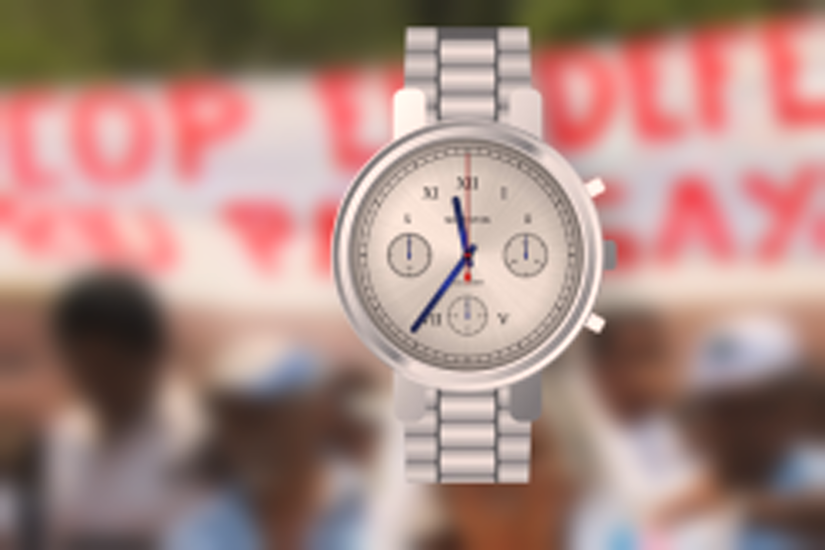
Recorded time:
{"hour": 11, "minute": 36}
